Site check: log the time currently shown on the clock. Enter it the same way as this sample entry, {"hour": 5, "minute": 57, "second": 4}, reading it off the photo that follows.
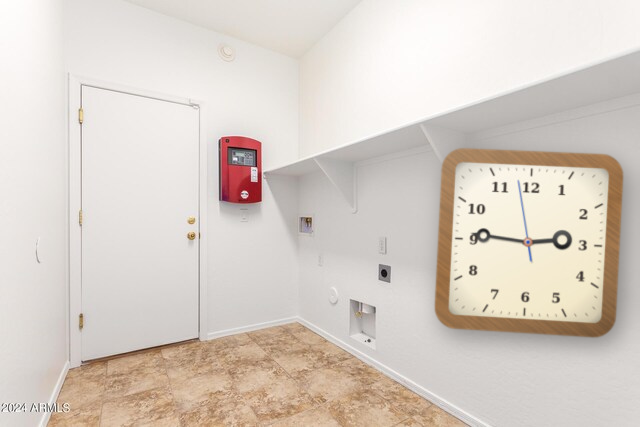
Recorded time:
{"hour": 2, "minute": 45, "second": 58}
